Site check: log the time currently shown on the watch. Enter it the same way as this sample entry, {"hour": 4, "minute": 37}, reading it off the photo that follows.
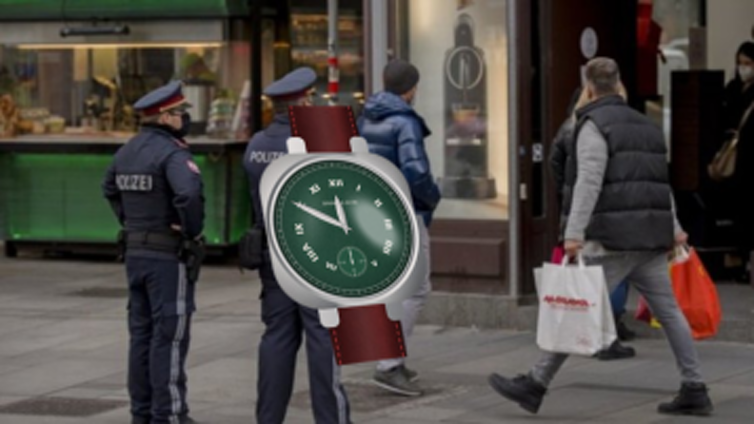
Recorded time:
{"hour": 11, "minute": 50}
